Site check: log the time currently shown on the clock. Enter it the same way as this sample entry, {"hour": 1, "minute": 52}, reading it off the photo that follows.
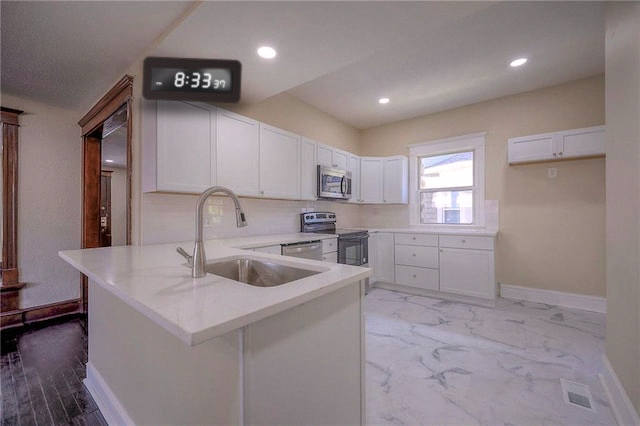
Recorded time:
{"hour": 8, "minute": 33}
